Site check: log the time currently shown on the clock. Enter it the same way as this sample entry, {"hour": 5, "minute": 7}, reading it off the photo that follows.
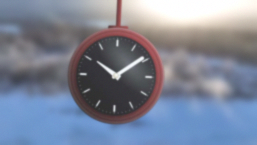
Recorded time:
{"hour": 10, "minute": 9}
